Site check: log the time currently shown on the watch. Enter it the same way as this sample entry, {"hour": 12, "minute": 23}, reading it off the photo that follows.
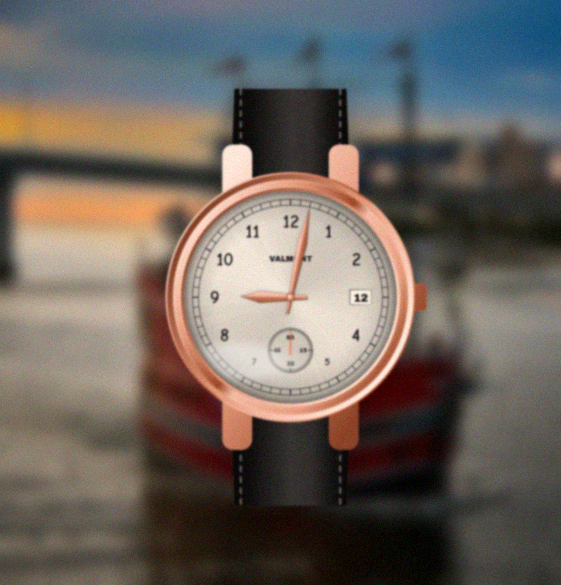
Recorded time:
{"hour": 9, "minute": 2}
